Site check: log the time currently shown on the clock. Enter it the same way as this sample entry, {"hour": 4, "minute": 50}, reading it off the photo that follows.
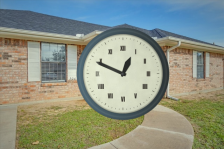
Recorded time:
{"hour": 12, "minute": 49}
